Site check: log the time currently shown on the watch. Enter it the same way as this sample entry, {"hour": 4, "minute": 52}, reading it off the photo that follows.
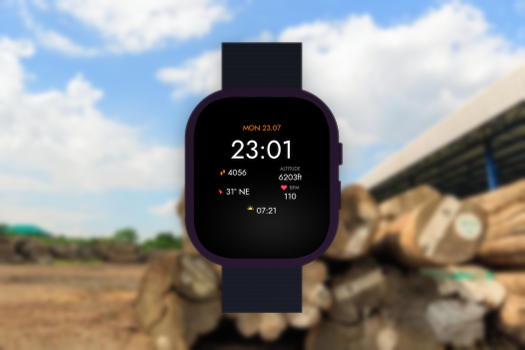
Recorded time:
{"hour": 23, "minute": 1}
